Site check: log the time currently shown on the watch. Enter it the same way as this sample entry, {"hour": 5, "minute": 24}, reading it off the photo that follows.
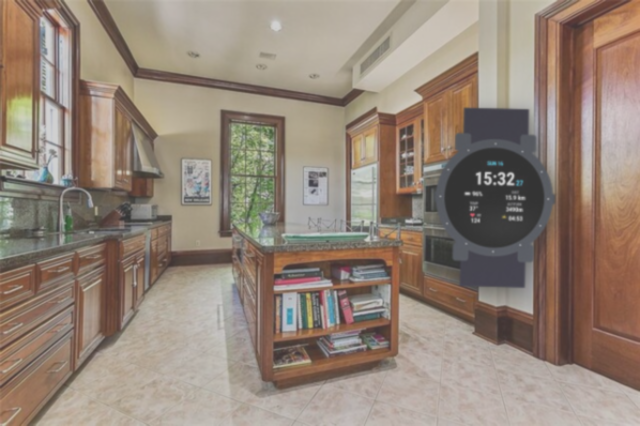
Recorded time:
{"hour": 15, "minute": 32}
